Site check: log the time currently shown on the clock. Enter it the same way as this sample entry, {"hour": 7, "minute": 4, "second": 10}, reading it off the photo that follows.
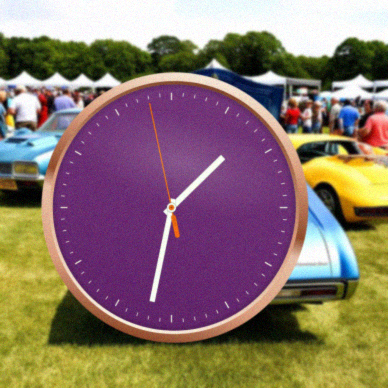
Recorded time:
{"hour": 1, "minute": 31, "second": 58}
